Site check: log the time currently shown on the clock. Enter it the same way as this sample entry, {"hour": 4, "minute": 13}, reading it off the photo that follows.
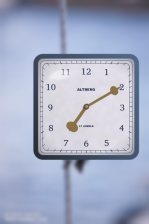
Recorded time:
{"hour": 7, "minute": 10}
